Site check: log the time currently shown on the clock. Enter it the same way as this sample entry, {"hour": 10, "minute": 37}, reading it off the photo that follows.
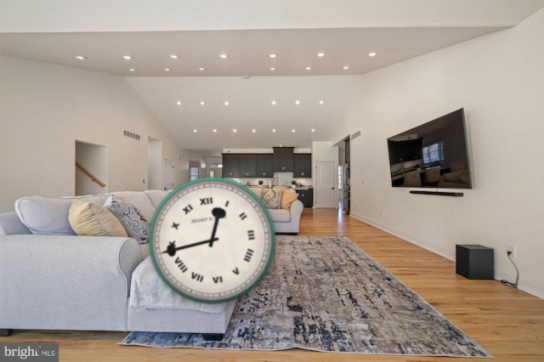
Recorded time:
{"hour": 12, "minute": 44}
